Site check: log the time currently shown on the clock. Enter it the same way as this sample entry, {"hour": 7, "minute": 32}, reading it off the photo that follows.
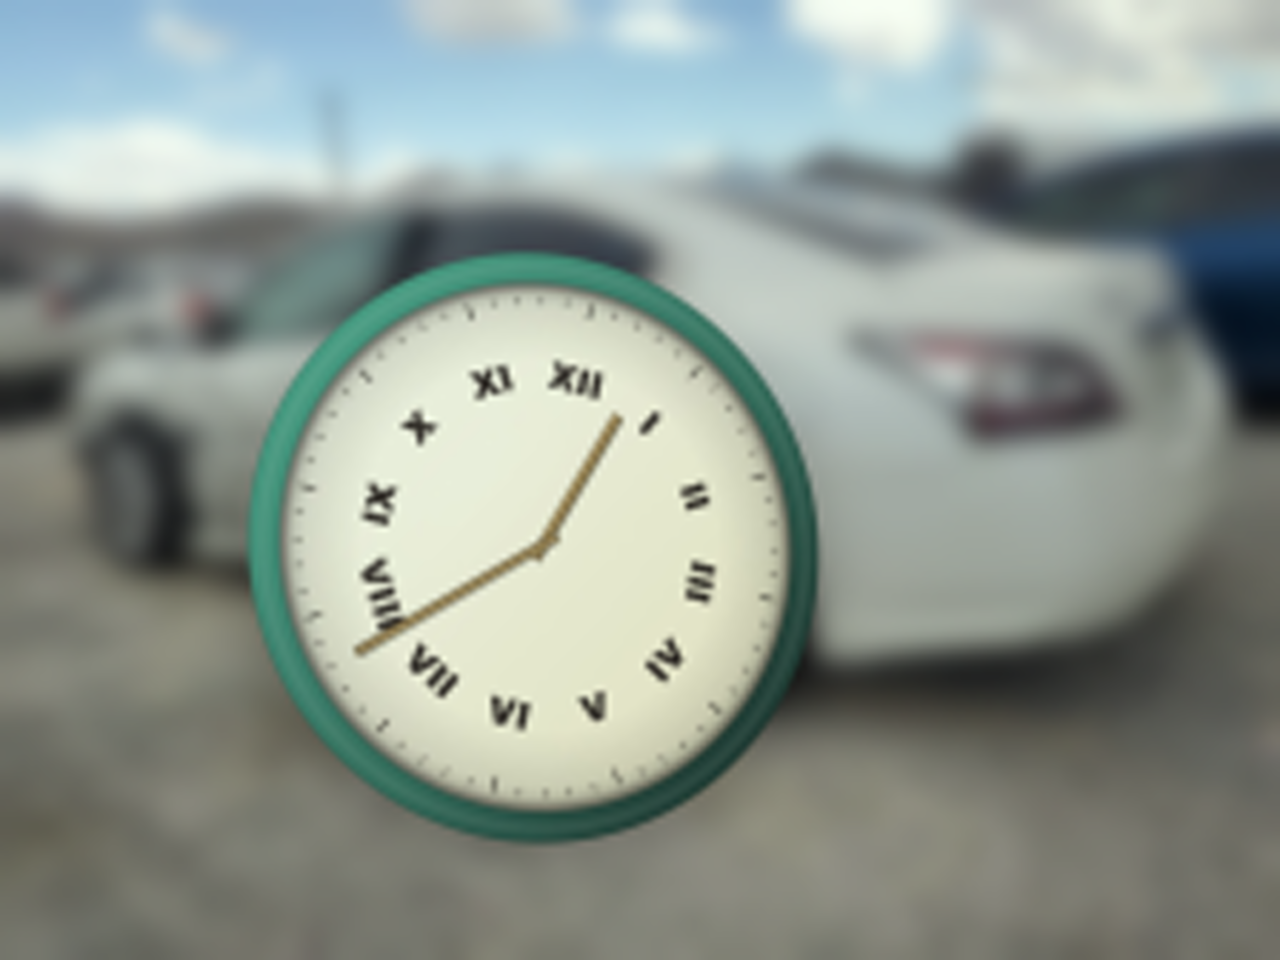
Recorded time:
{"hour": 12, "minute": 38}
